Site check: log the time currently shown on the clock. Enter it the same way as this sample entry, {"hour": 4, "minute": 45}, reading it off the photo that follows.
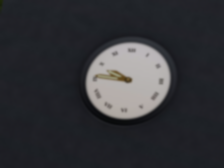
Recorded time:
{"hour": 9, "minute": 46}
